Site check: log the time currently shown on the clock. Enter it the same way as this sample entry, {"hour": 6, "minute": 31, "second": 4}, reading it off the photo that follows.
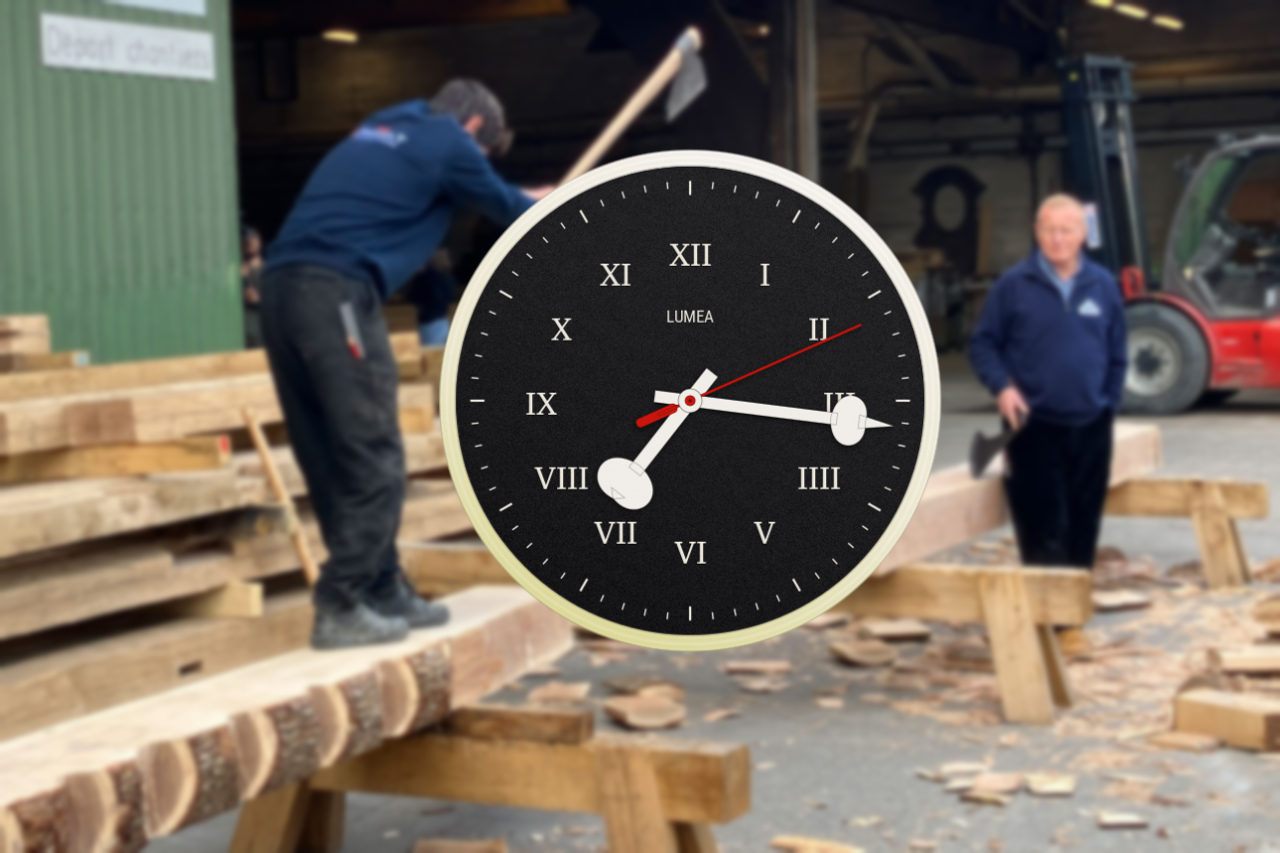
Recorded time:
{"hour": 7, "minute": 16, "second": 11}
